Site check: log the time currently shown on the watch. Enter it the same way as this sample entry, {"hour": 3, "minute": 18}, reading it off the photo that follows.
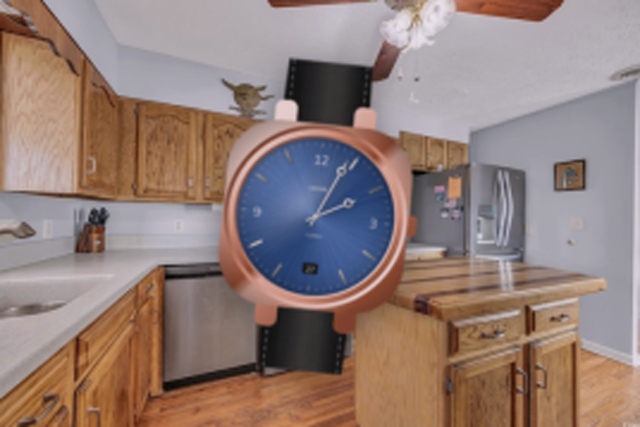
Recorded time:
{"hour": 2, "minute": 4}
